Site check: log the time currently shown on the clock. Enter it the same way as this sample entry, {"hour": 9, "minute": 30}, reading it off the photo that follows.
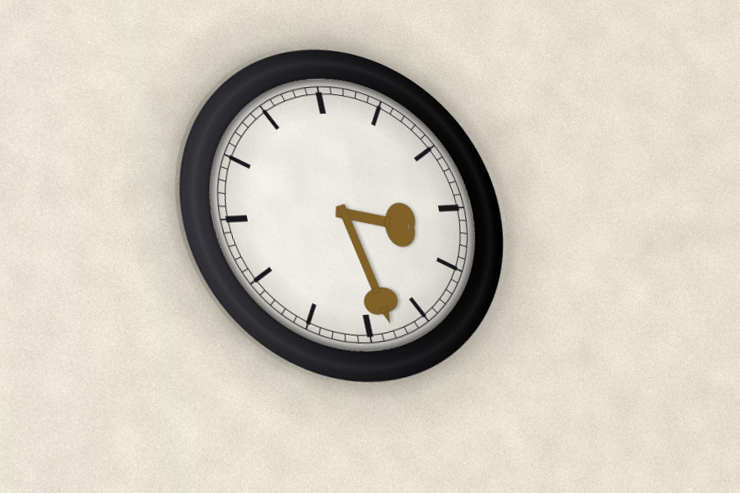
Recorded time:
{"hour": 3, "minute": 28}
